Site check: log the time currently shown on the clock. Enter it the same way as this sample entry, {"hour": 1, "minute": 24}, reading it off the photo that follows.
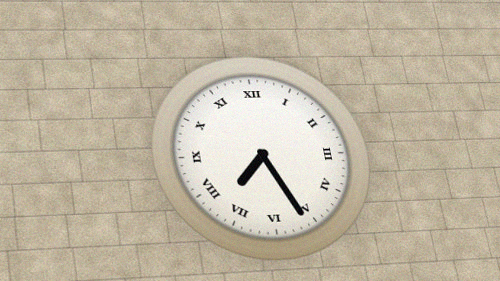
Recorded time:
{"hour": 7, "minute": 26}
